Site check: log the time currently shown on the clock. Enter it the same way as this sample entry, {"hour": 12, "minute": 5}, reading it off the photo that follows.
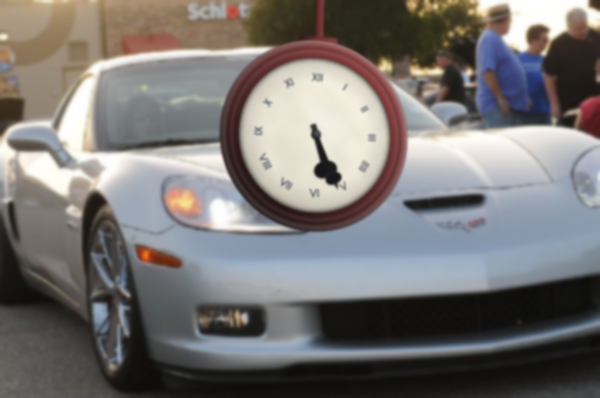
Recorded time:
{"hour": 5, "minute": 26}
